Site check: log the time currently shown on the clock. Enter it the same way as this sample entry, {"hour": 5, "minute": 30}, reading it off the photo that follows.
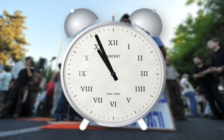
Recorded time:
{"hour": 10, "minute": 56}
